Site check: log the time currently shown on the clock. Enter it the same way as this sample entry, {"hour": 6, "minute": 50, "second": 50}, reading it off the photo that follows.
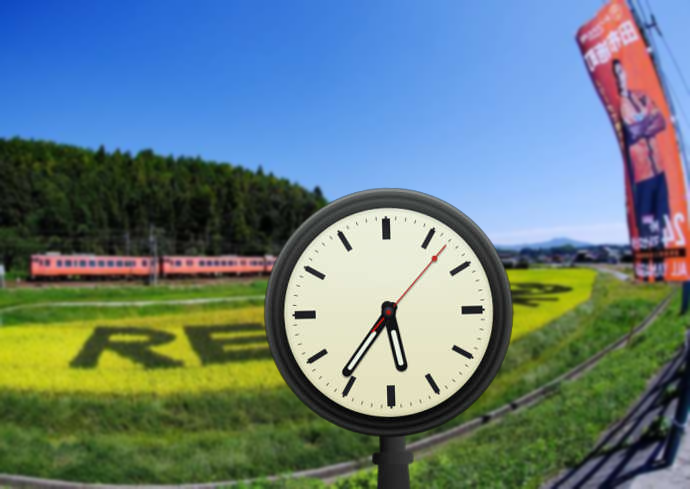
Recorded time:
{"hour": 5, "minute": 36, "second": 7}
